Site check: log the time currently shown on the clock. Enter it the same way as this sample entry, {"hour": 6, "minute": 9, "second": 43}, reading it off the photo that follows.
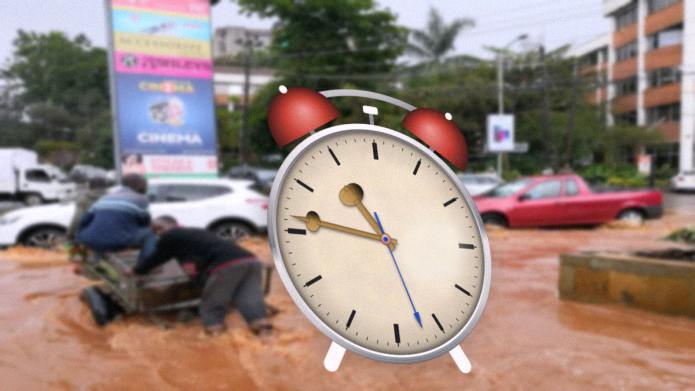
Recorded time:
{"hour": 10, "minute": 46, "second": 27}
